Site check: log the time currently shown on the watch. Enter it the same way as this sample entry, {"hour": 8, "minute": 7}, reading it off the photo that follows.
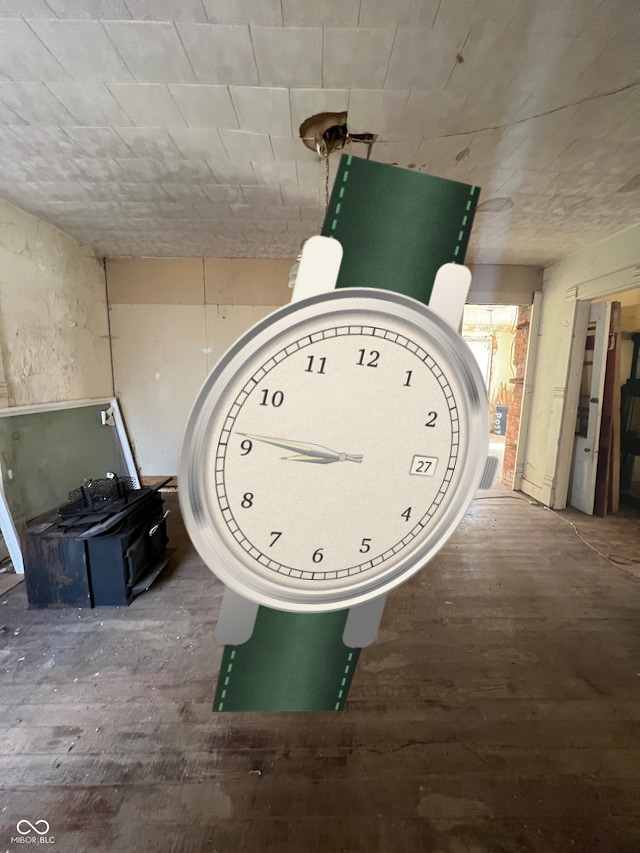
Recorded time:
{"hour": 8, "minute": 46}
